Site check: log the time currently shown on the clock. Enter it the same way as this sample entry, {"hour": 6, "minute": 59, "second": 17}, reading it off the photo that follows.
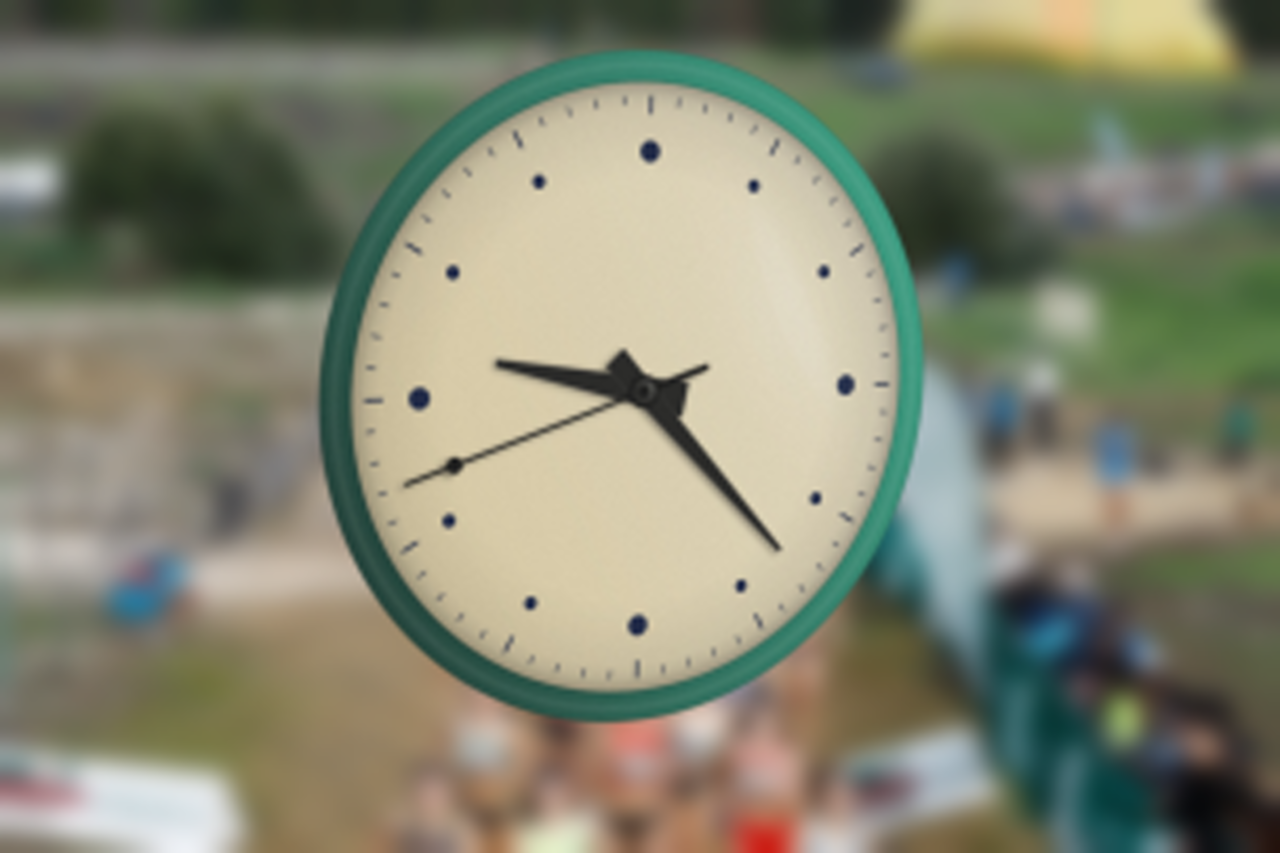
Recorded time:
{"hour": 9, "minute": 22, "second": 42}
